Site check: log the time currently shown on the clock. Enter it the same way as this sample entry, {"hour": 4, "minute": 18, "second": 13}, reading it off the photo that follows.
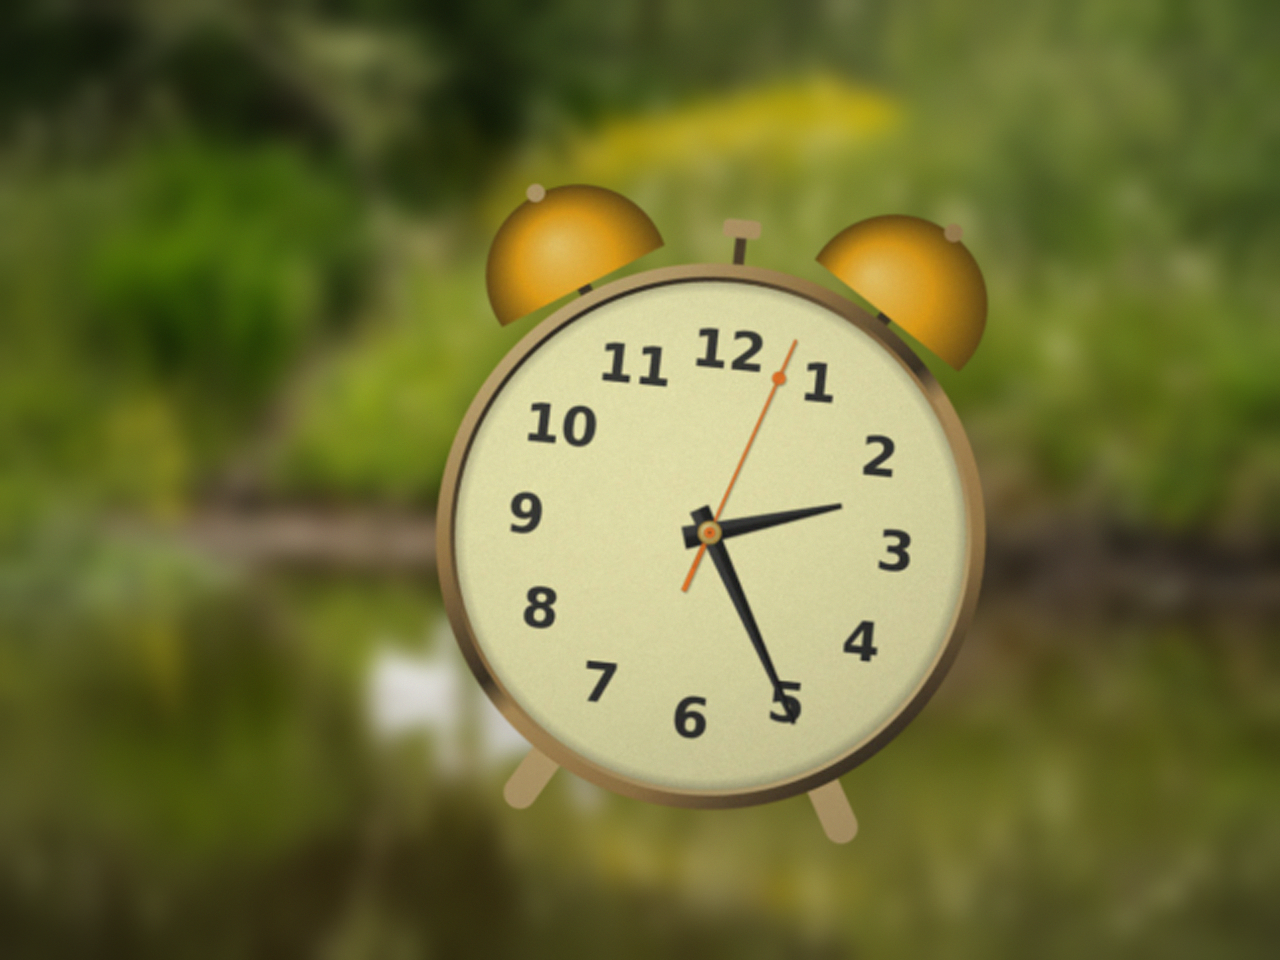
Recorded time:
{"hour": 2, "minute": 25, "second": 3}
